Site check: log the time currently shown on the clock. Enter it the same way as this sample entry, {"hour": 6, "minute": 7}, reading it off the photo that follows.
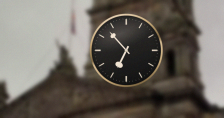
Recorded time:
{"hour": 6, "minute": 53}
